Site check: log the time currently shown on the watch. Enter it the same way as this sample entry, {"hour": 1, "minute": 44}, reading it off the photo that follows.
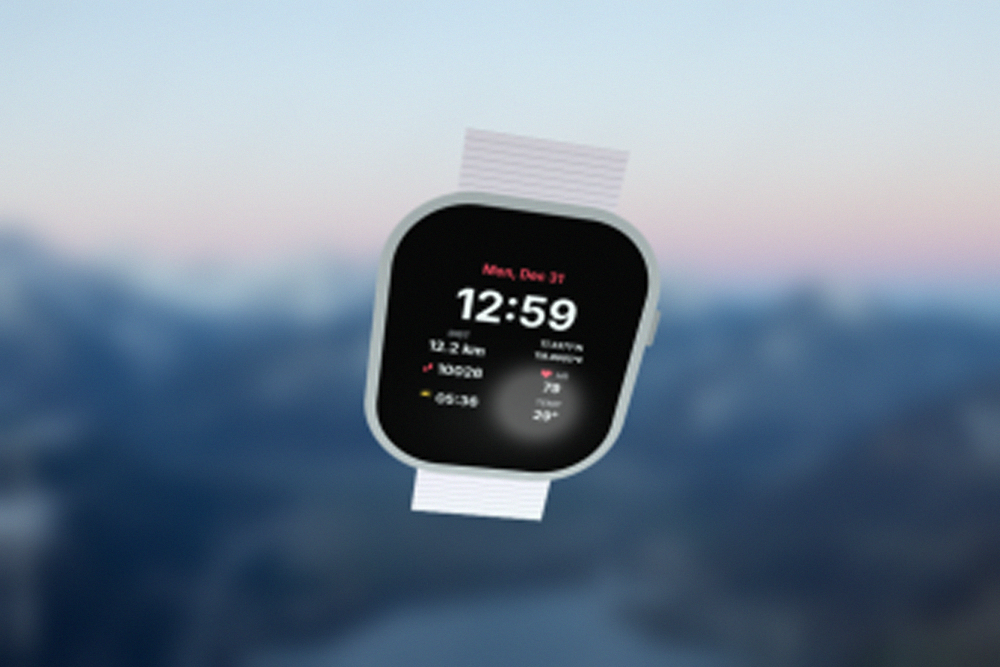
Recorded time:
{"hour": 12, "minute": 59}
